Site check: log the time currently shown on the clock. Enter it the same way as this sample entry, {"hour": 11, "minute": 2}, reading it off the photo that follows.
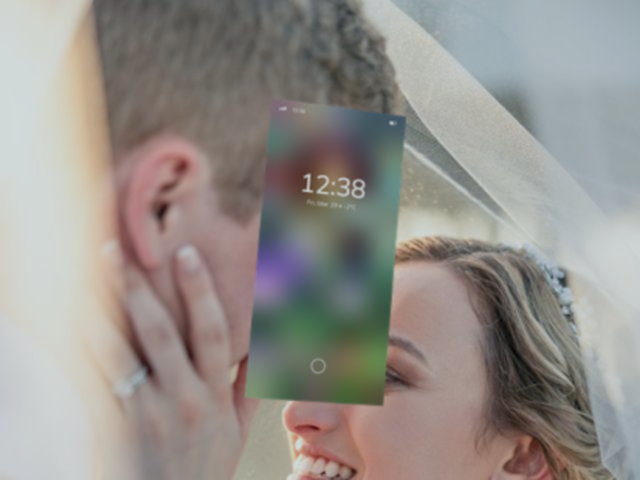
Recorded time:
{"hour": 12, "minute": 38}
